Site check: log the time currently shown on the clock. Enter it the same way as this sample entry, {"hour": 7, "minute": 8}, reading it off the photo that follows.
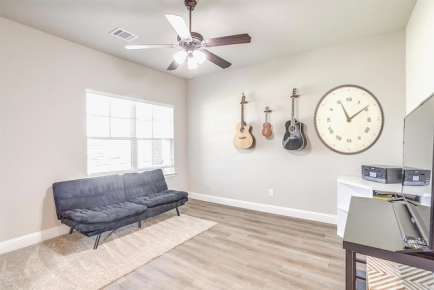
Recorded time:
{"hour": 11, "minute": 9}
